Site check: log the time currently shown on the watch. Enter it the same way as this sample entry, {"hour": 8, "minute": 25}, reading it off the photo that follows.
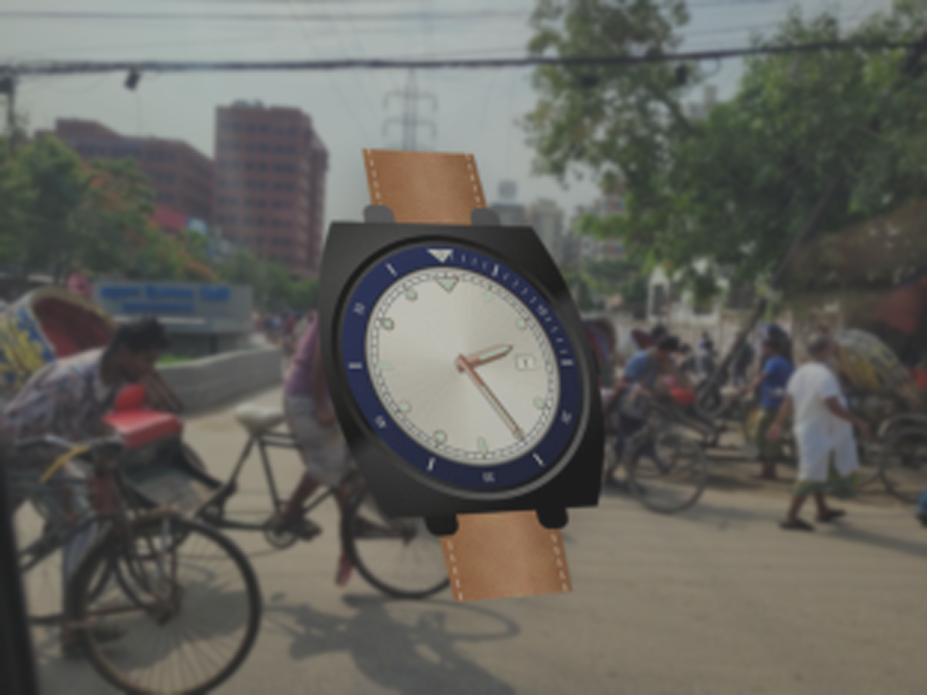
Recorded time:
{"hour": 2, "minute": 25}
